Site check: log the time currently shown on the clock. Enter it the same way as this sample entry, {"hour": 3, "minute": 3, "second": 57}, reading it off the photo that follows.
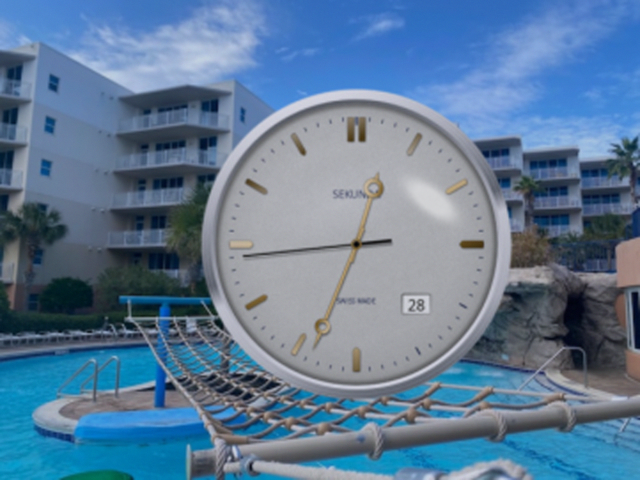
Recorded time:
{"hour": 12, "minute": 33, "second": 44}
